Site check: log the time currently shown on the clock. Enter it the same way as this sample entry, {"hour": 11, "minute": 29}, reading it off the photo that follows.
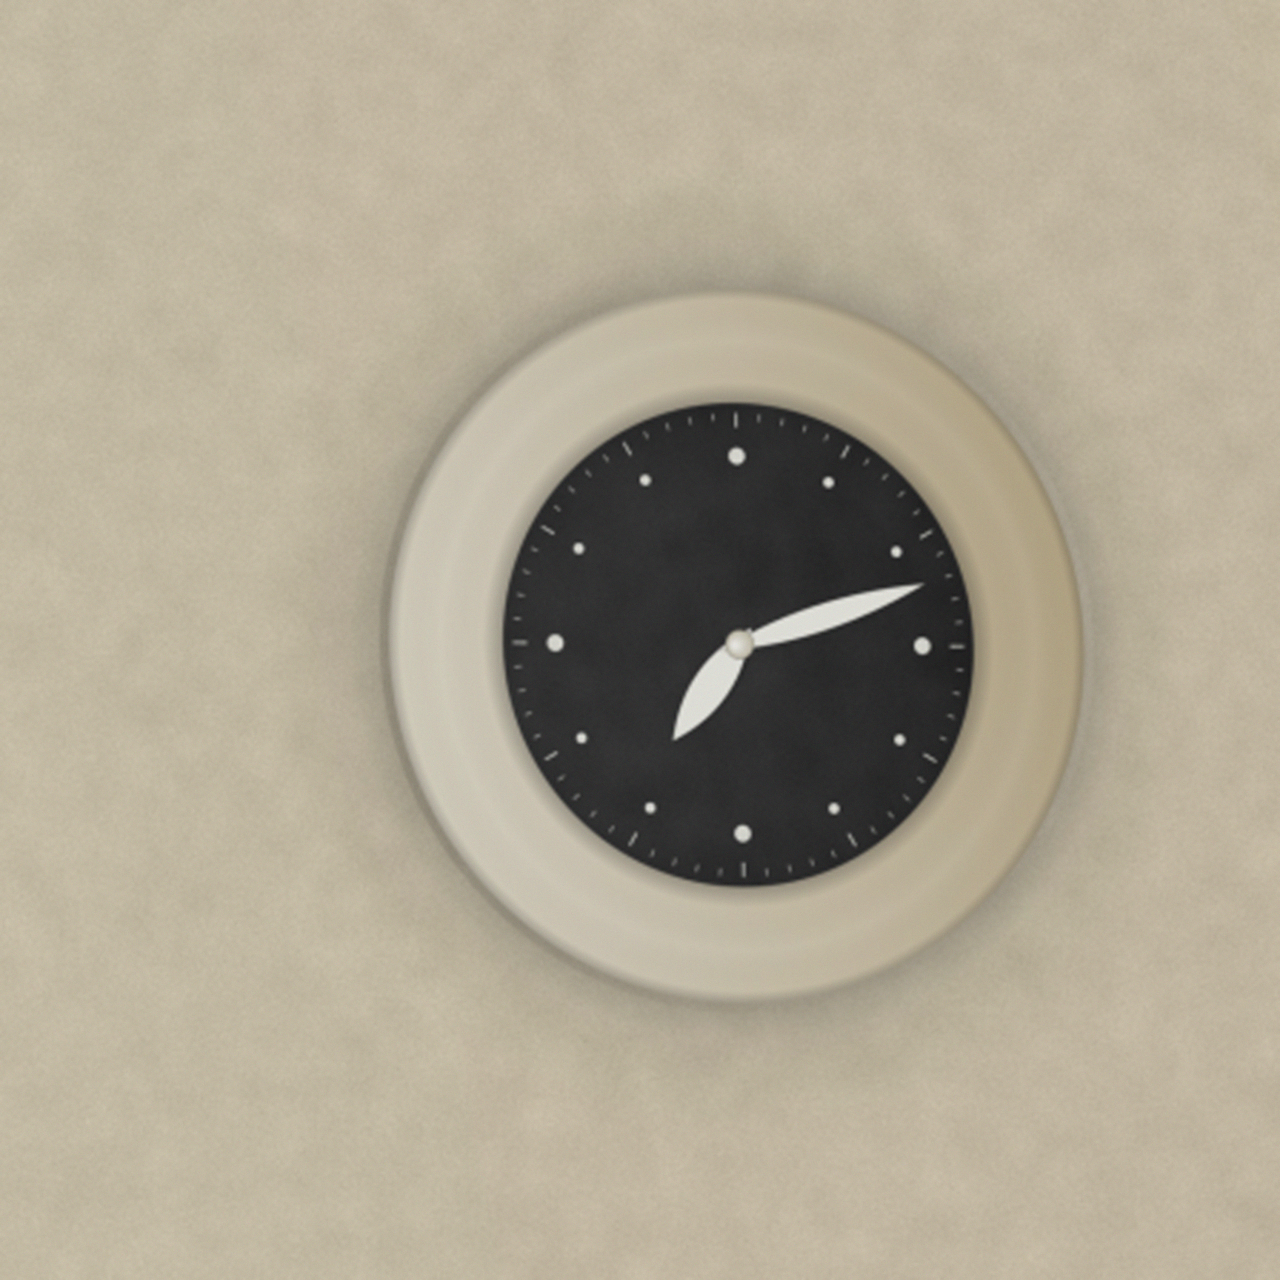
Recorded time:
{"hour": 7, "minute": 12}
